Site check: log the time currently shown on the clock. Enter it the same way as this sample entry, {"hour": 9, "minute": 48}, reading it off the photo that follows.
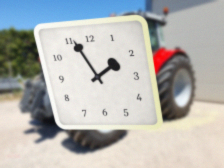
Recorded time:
{"hour": 1, "minute": 56}
